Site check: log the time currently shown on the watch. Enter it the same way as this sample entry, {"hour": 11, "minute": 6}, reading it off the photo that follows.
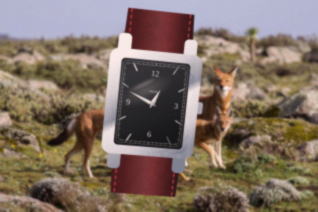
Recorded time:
{"hour": 12, "minute": 49}
